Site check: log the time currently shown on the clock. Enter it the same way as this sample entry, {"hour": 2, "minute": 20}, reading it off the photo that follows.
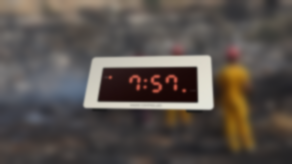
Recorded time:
{"hour": 7, "minute": 57}
